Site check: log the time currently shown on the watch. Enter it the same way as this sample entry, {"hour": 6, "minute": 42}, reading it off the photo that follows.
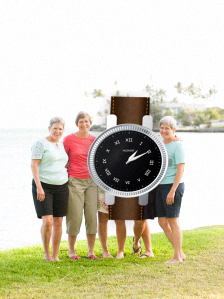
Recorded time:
{"hour": 1, "minute": 10}
